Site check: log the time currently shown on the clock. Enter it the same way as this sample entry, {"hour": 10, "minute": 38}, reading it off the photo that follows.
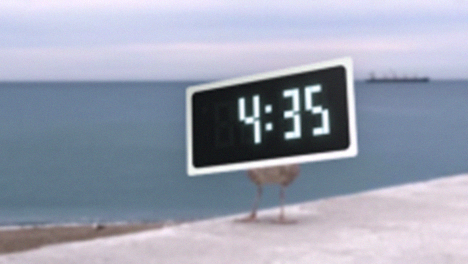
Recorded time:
{"hour": 4, "minute": 35}
